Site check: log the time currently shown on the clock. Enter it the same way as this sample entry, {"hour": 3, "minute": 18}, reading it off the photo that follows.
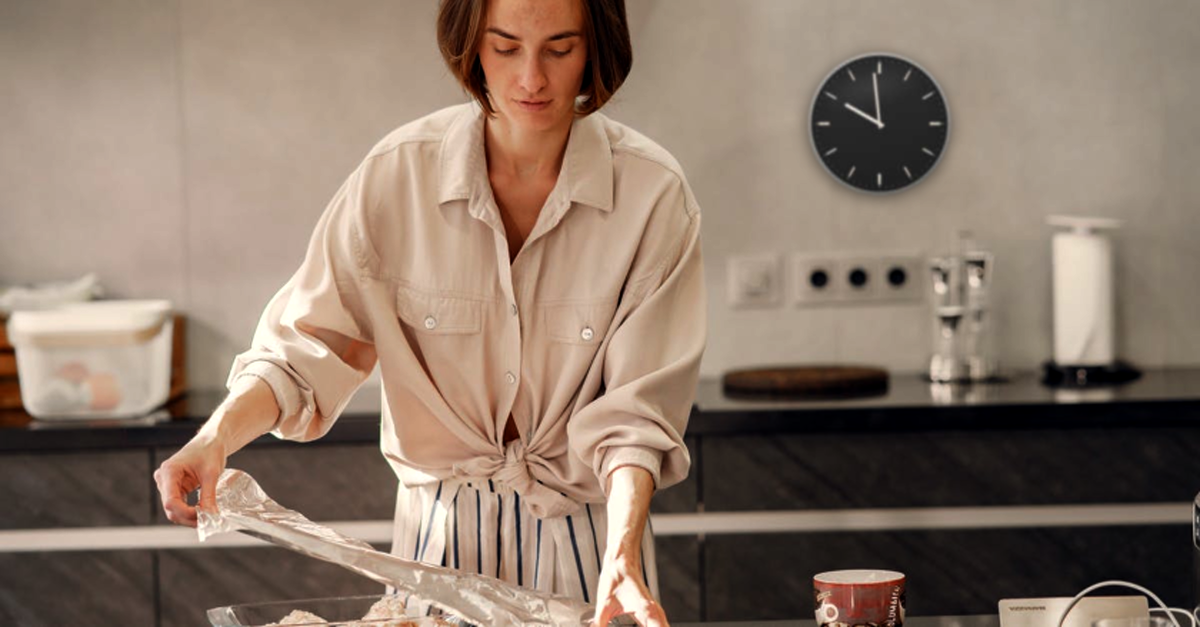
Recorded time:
{"hour": 9, "minute": 59}
